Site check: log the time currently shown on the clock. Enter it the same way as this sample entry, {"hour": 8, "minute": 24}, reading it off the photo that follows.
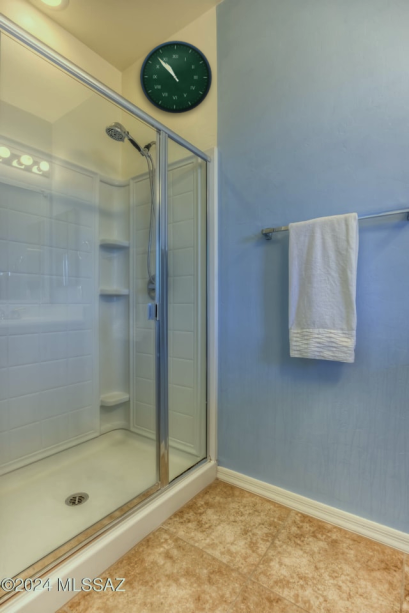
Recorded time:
{"hour": 10, "minute": 53}
